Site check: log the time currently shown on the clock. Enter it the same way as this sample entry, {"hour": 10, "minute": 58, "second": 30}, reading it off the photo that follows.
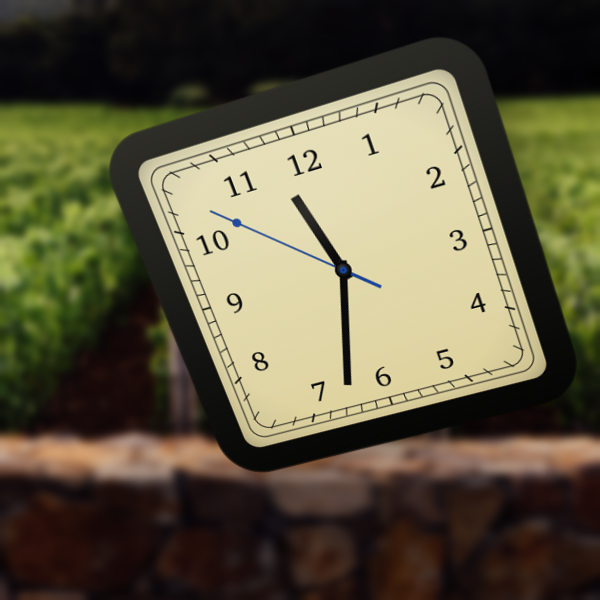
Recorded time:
{"hour": 11, "minute": 32, "second": 52}
